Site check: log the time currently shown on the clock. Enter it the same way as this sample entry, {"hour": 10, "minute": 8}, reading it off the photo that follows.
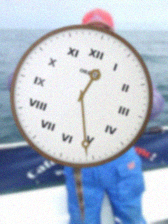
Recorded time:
{"hour": 12, "minute": 26}
